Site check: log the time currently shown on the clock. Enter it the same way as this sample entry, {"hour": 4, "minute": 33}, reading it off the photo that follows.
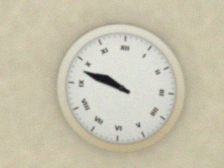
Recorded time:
{"hour": 9, "minute": 48}
